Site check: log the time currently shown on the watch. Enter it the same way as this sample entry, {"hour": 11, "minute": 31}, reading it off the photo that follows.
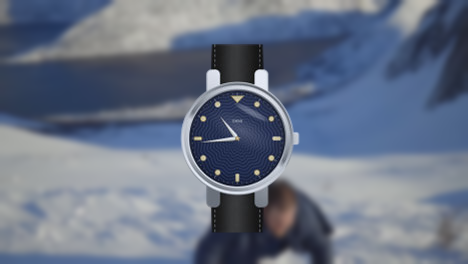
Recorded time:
{"hour": 10, "minute": 44}
